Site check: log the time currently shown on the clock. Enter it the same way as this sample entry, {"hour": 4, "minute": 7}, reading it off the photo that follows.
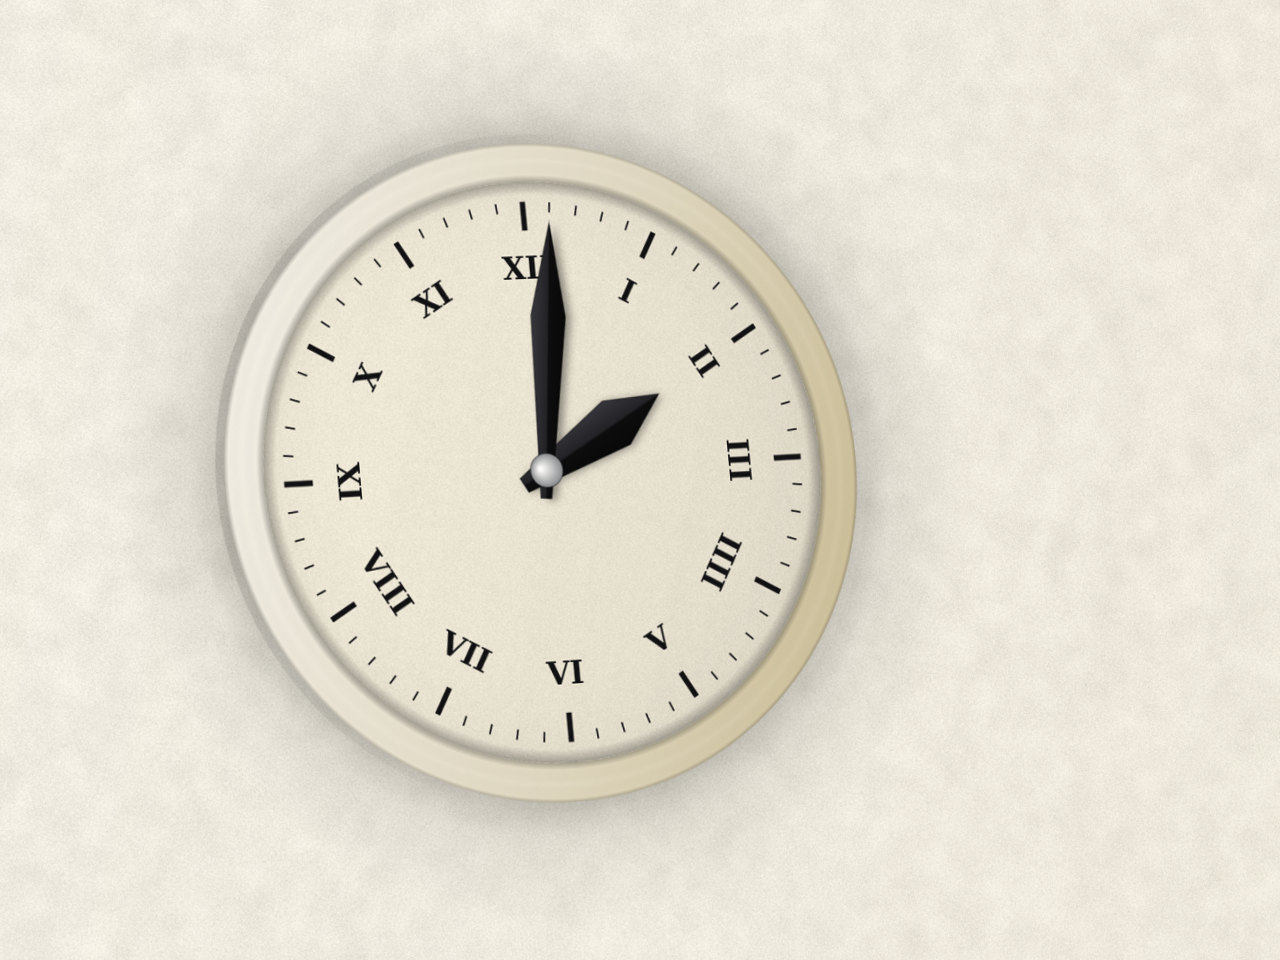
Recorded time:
{"hour": 2, "minute": 1}
